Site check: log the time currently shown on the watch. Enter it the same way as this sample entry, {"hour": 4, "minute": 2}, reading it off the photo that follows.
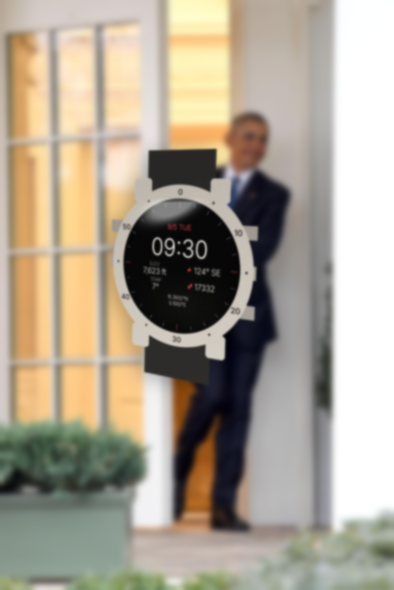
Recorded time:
{"hour": 9, "minute": 30}
